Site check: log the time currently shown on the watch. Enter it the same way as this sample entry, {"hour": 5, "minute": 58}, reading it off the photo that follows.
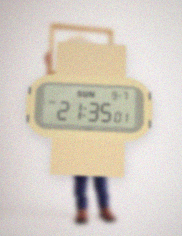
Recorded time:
{"hour": 21, "minute": 35}
